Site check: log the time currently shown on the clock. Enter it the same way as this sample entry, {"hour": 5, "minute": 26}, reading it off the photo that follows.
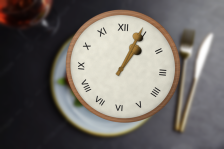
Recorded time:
{"hour": 1, "minute": 4}
